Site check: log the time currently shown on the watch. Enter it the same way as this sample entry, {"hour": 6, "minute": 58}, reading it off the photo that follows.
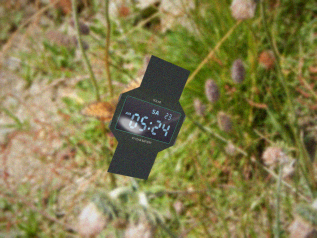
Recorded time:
{"hour": 5, "minute": 24}
